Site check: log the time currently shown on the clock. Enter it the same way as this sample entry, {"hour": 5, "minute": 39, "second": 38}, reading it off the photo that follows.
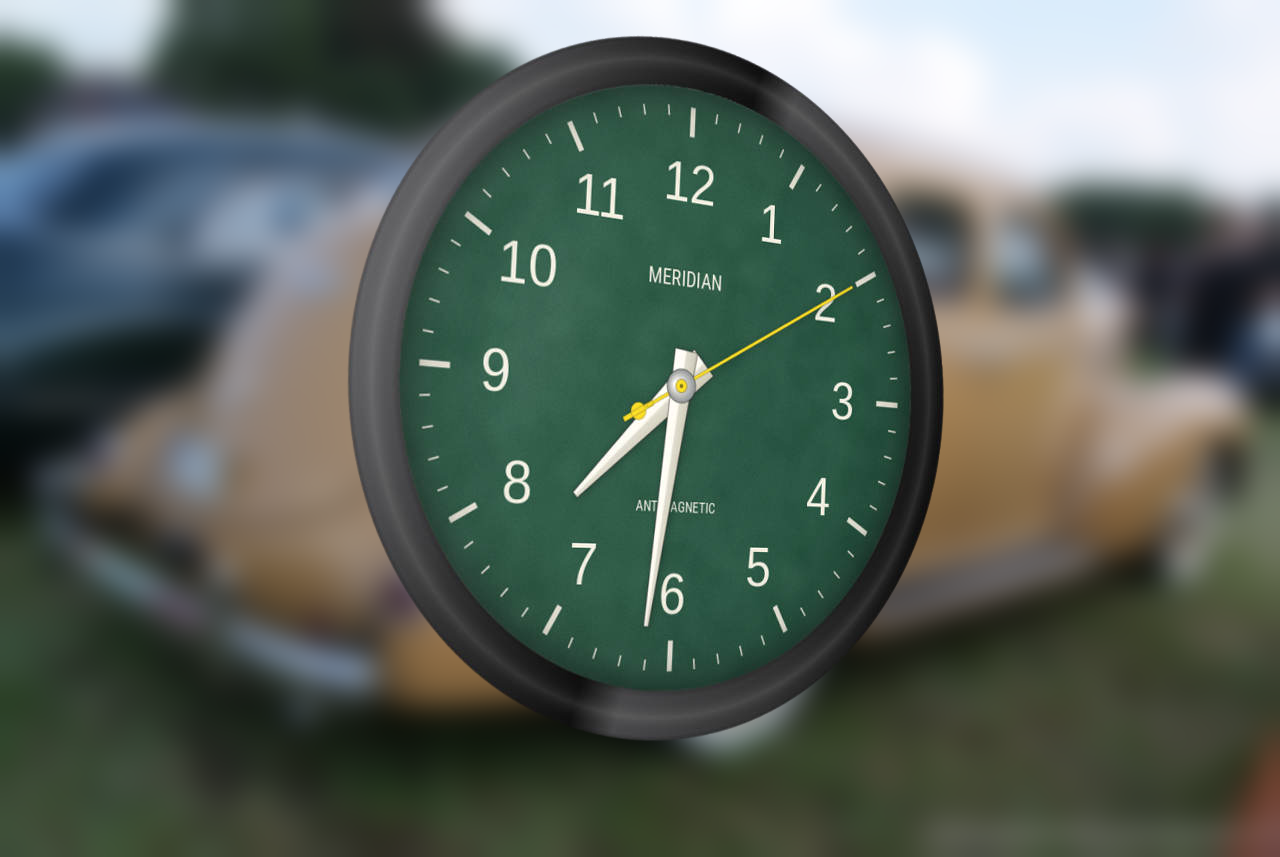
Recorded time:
{"hour": 7, "minute": 31, "second": 10}
